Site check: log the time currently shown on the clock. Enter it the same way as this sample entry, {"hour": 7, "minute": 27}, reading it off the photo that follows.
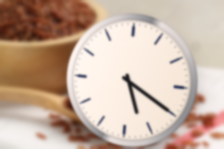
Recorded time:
{"hour": 5, "minute": 20}
